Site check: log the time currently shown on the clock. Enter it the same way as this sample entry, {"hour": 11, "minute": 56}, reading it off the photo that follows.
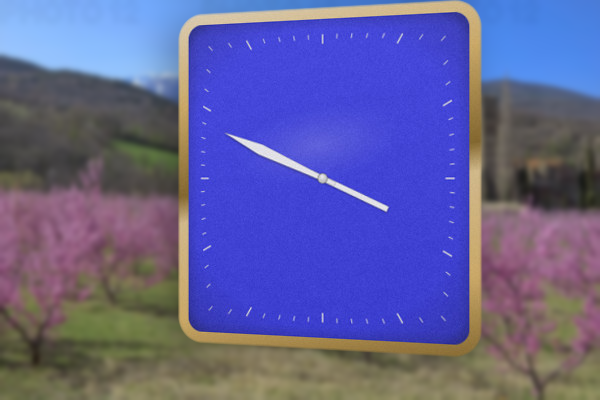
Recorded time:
{"hour": 3, "minute": 49}
